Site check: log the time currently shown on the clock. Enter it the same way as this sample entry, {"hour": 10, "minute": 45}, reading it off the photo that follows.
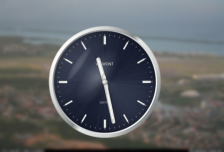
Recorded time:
{"hour": 11, "minute": 28}
